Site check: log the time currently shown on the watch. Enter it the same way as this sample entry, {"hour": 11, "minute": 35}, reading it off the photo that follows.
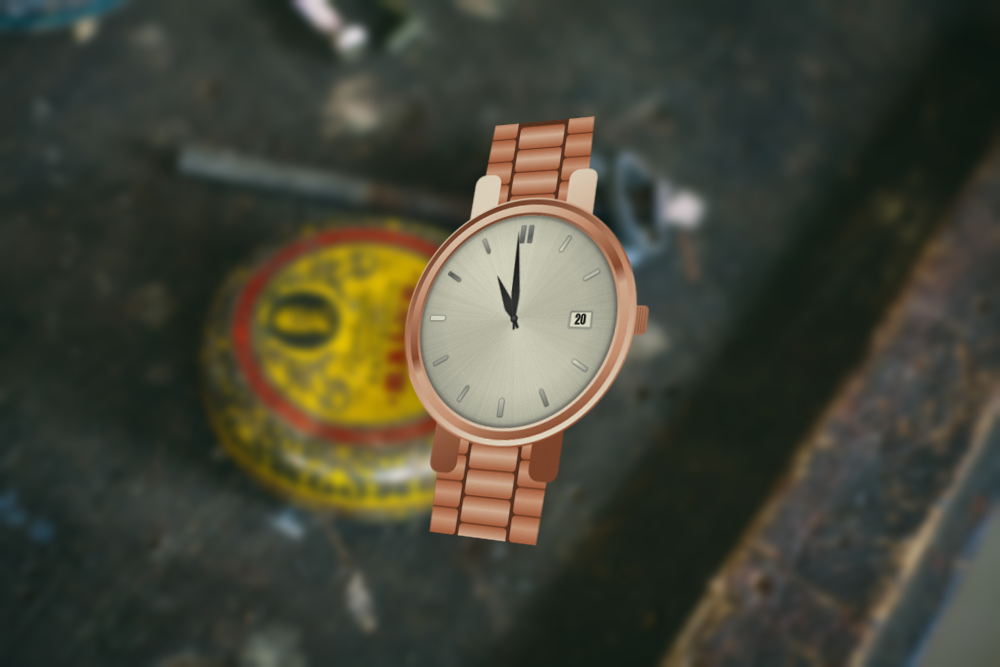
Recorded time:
{"hour": 10, "minute": 59}
